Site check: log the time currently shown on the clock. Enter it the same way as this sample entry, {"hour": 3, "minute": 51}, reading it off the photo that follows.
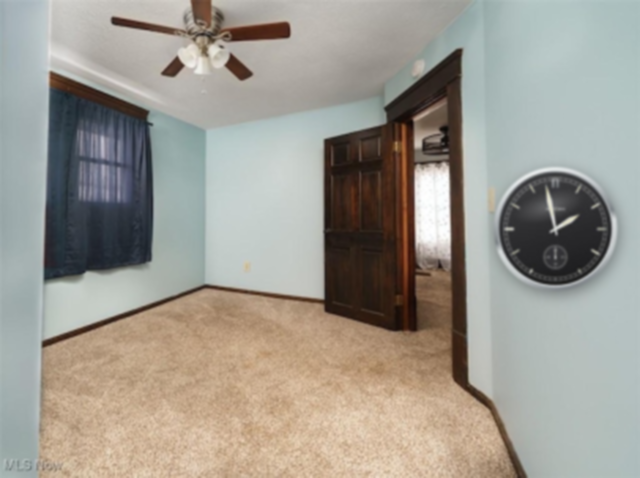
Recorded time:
{"hour": 1, "minute": 58}
